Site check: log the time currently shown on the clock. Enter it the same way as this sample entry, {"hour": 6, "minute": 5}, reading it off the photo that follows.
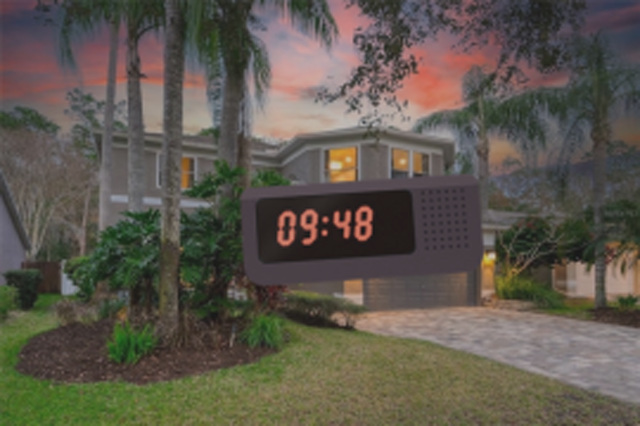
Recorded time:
{"hour": 9, "minute": 48}
